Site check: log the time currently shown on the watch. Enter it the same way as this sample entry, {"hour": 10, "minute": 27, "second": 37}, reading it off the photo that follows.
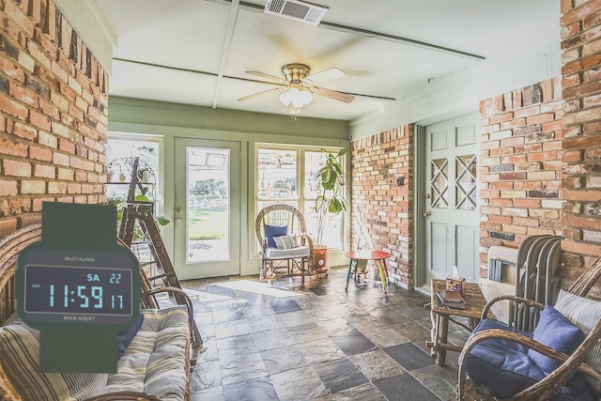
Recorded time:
{"hour": 11, "minute": 59, "second": 17}
